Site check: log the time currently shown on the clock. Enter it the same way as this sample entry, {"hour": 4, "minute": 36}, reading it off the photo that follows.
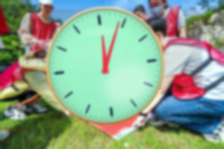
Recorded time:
{"hour": 12, "minute": 4}
